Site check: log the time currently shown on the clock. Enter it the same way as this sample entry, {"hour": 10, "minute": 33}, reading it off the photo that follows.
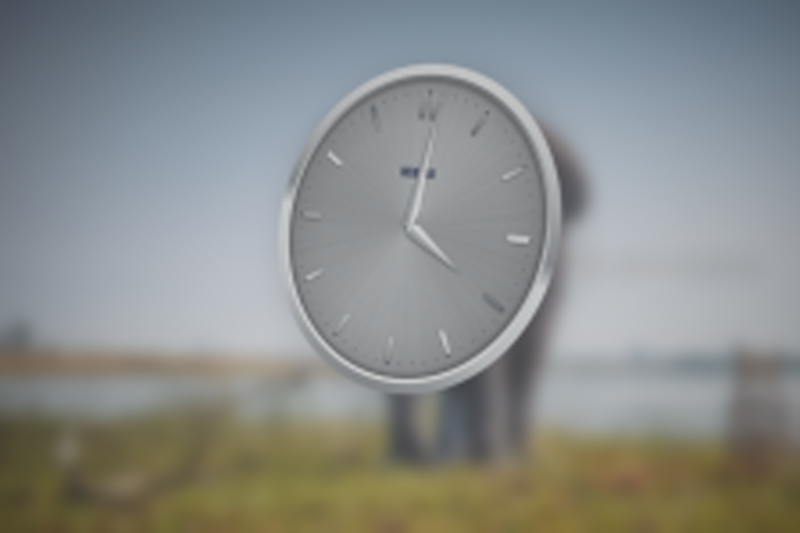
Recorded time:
{"hour": 4, "minute": 1}
